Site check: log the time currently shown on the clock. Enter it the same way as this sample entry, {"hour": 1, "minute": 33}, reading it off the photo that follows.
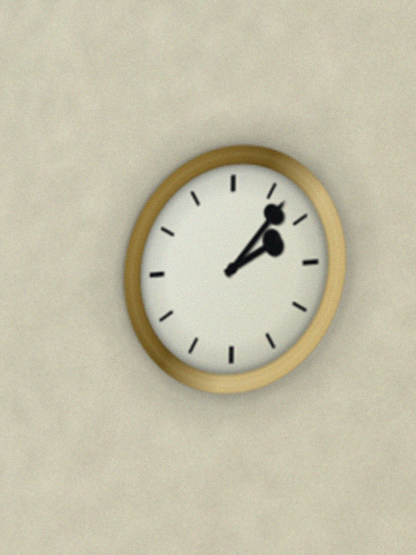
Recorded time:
{"hour": 2, "minute": 7}
